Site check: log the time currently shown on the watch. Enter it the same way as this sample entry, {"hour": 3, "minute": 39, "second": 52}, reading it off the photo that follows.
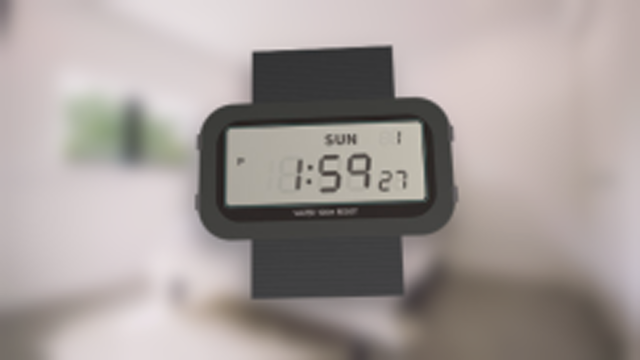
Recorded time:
{"hour": 1, "minute": 59, "second": 27}
